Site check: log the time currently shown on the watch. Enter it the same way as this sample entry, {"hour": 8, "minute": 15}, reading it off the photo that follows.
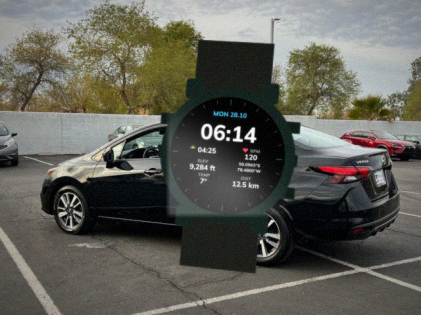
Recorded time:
{"hour": 6, "minute": 14}
